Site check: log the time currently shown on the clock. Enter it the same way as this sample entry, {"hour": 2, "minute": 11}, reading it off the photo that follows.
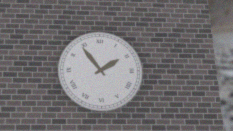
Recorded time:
{"hour": 1, "minute": 54}
